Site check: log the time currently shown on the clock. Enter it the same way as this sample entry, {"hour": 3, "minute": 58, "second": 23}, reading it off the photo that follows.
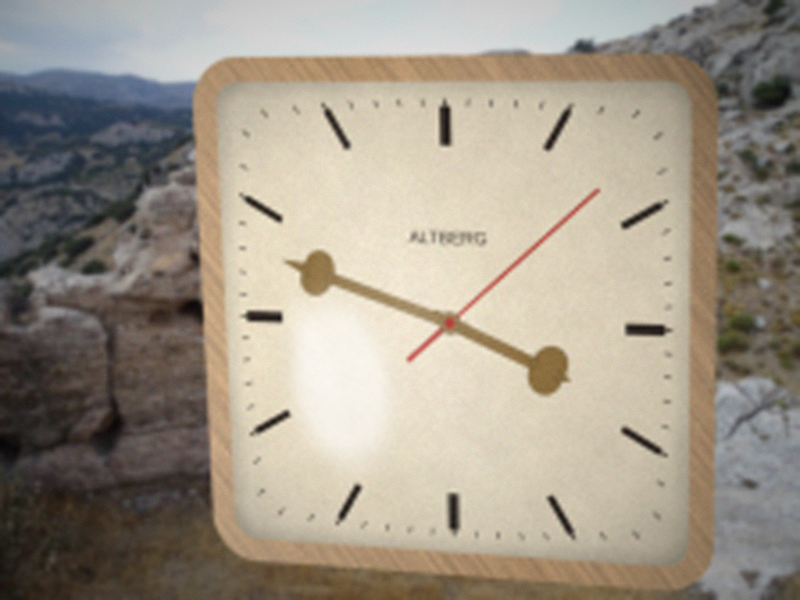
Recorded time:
{"hour": 3, "minute": 48, "second": 8}
